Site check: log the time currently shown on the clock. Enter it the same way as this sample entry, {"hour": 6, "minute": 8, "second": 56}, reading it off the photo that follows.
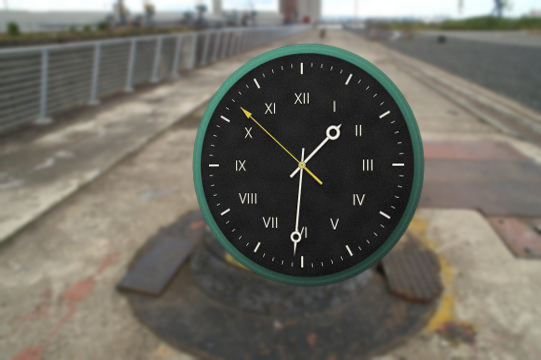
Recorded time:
{"hour": 1, "minute": 30, "second": 52}
